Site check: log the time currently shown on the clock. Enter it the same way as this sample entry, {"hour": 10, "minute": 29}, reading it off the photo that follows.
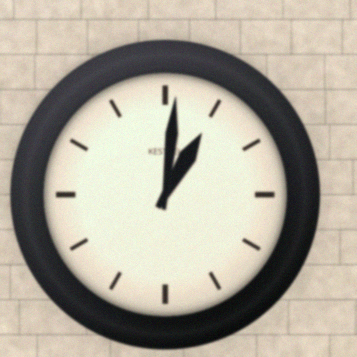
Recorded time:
{"hour": 1, "minute": 1}
